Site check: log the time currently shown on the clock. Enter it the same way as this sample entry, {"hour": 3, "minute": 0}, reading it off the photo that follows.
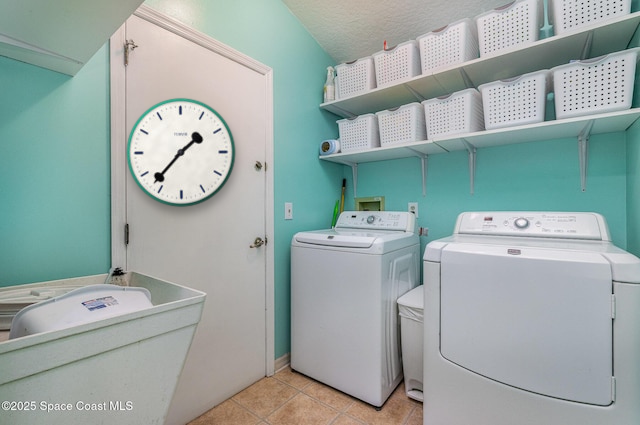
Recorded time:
{"hour": 1, "minute": 37}
